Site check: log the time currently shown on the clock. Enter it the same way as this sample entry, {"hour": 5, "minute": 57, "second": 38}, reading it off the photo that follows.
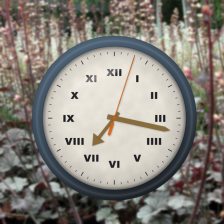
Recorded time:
{"hour": 7, "minute": 17, "second": 3}
